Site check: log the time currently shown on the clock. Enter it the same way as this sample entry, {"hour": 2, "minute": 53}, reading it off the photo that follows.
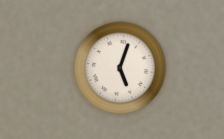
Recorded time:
{"hour": 5, "minute": 2}
